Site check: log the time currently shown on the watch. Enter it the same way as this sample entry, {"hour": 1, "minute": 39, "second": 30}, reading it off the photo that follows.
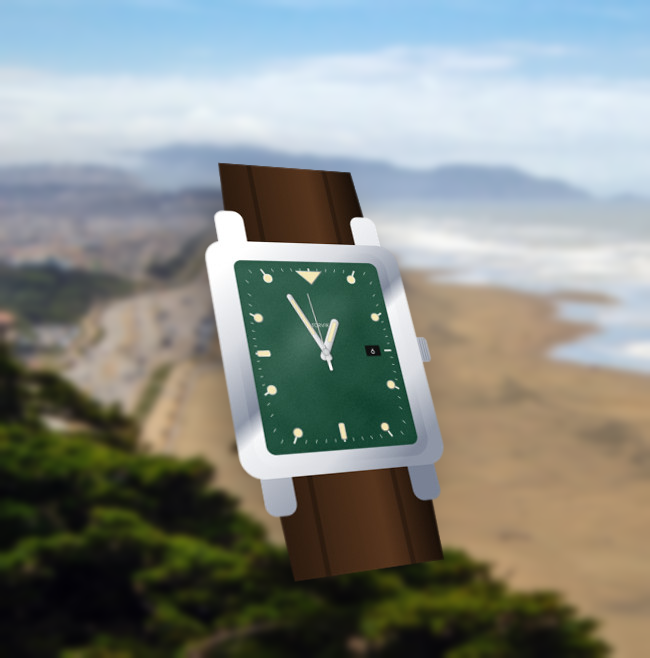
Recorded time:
{"hour": 12, "minute": 55, "second": 59}
